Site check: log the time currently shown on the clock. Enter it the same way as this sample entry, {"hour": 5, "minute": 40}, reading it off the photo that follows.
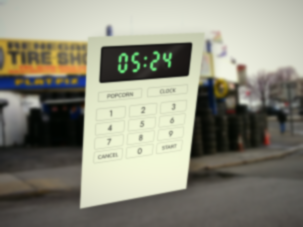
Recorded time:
{"hour": 5, "minute": 24}
